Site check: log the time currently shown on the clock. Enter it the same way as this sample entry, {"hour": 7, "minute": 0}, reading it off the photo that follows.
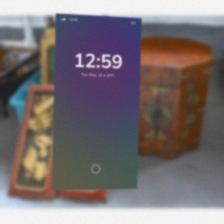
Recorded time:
{"hour": 12, "minute": 59}
